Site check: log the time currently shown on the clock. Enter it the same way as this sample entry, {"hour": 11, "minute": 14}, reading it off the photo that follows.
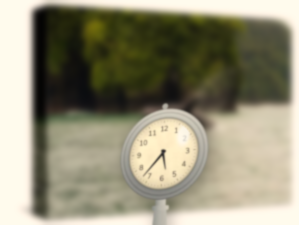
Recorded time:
{"hour": 5, "minute": 37}
